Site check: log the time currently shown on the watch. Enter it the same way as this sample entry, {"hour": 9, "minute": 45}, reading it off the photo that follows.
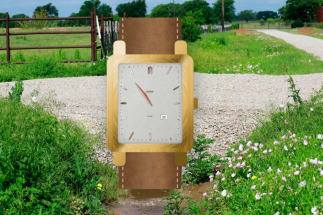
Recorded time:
{"hour": 10, "minute": 54}
